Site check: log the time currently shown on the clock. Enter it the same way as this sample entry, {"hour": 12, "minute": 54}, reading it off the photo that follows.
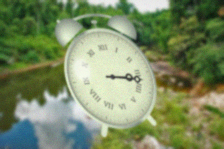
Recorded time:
{"hour": 3, "minute": 17}
